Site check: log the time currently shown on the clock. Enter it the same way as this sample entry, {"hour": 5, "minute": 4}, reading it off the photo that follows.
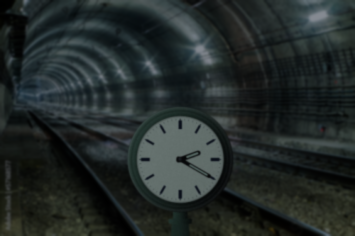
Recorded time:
{"hour": 2, "minute": 20}
